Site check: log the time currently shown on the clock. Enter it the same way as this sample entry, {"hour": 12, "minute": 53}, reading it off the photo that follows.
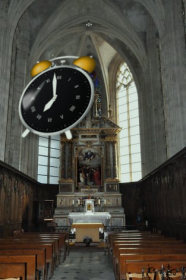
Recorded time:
{"hour": 6, "minute": 58}
